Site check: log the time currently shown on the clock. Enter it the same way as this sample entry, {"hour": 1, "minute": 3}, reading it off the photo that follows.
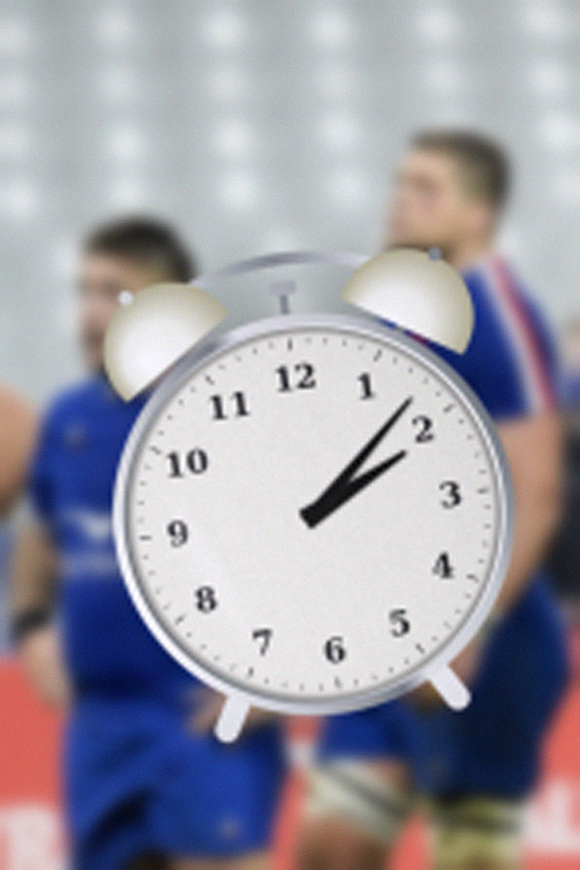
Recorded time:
{"hour": 2, "minute": 8}
